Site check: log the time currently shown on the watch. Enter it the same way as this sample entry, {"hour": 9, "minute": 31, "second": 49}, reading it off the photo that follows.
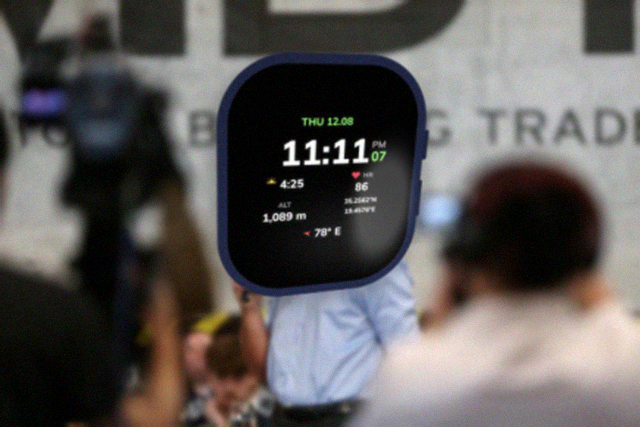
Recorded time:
{"hour": 11, "minute": 11, "second": 7}
